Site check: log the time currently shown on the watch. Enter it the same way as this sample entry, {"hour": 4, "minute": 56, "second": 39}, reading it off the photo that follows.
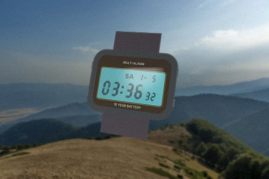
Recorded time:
{"hour": 3, "minute": 36, "second": 32}
